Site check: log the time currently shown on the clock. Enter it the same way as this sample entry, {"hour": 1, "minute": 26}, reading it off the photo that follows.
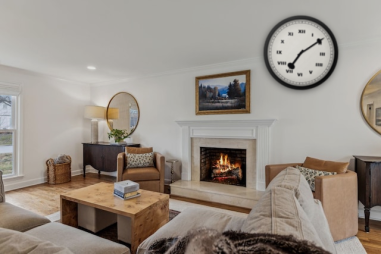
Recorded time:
{"hour": 7, "minute": 9}
